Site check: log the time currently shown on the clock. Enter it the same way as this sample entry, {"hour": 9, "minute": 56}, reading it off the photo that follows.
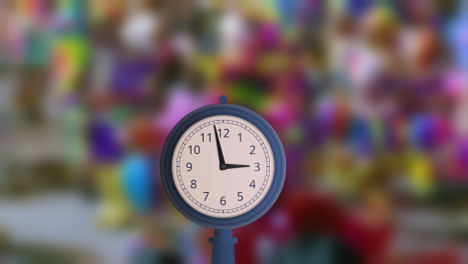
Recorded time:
{"hour": 2, "minute": 58}
